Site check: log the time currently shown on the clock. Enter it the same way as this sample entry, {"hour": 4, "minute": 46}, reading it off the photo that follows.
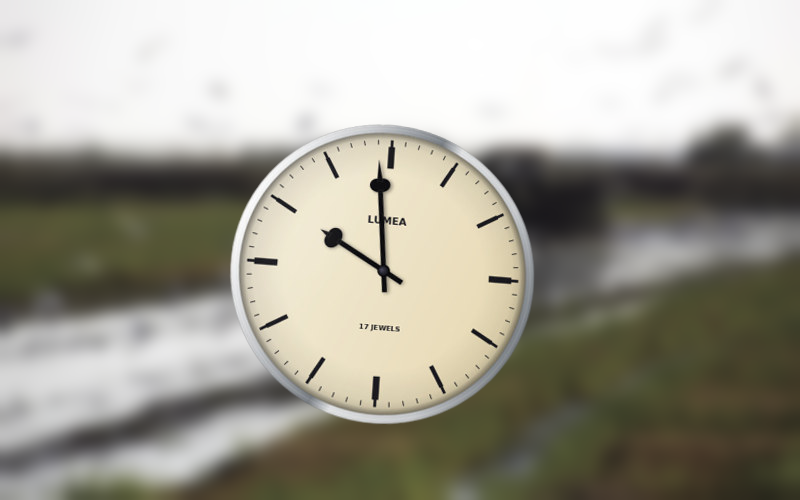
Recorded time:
{"hour": 9, "minute": 59}
